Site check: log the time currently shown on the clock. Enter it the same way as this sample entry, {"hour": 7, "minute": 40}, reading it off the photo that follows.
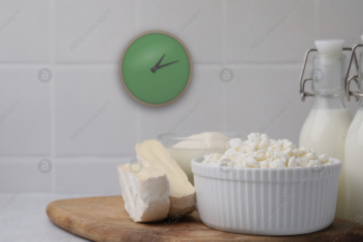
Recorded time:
{"hour": 1, "minute": 12}
